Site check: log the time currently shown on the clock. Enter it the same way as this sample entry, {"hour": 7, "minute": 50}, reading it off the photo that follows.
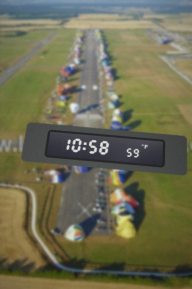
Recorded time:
{"hour": 10, "minute": 58}
